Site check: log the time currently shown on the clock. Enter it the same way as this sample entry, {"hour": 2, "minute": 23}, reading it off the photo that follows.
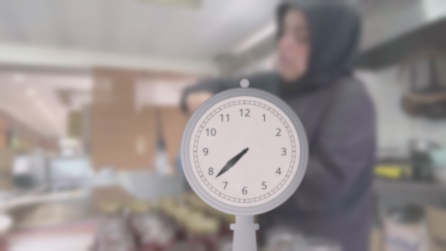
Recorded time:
{"hour": 7, "minute": 38}
